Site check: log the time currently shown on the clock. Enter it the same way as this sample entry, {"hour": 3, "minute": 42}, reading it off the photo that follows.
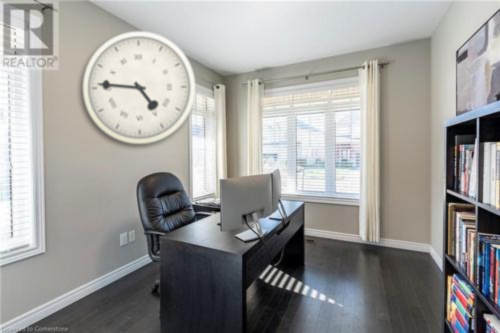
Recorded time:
{"hour": 4, "minute": 46}
